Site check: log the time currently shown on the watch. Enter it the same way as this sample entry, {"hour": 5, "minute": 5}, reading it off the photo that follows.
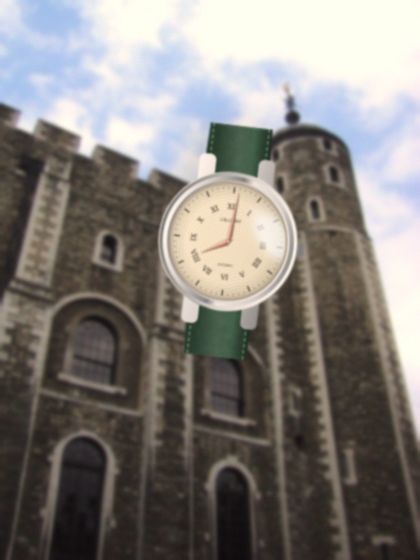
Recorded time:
{"hour": 8, "minute": 1}
